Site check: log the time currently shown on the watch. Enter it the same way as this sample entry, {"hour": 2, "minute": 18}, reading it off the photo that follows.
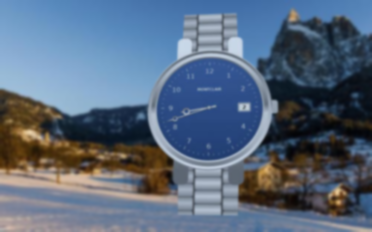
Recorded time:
{"hour": 8, "minute": 42}
